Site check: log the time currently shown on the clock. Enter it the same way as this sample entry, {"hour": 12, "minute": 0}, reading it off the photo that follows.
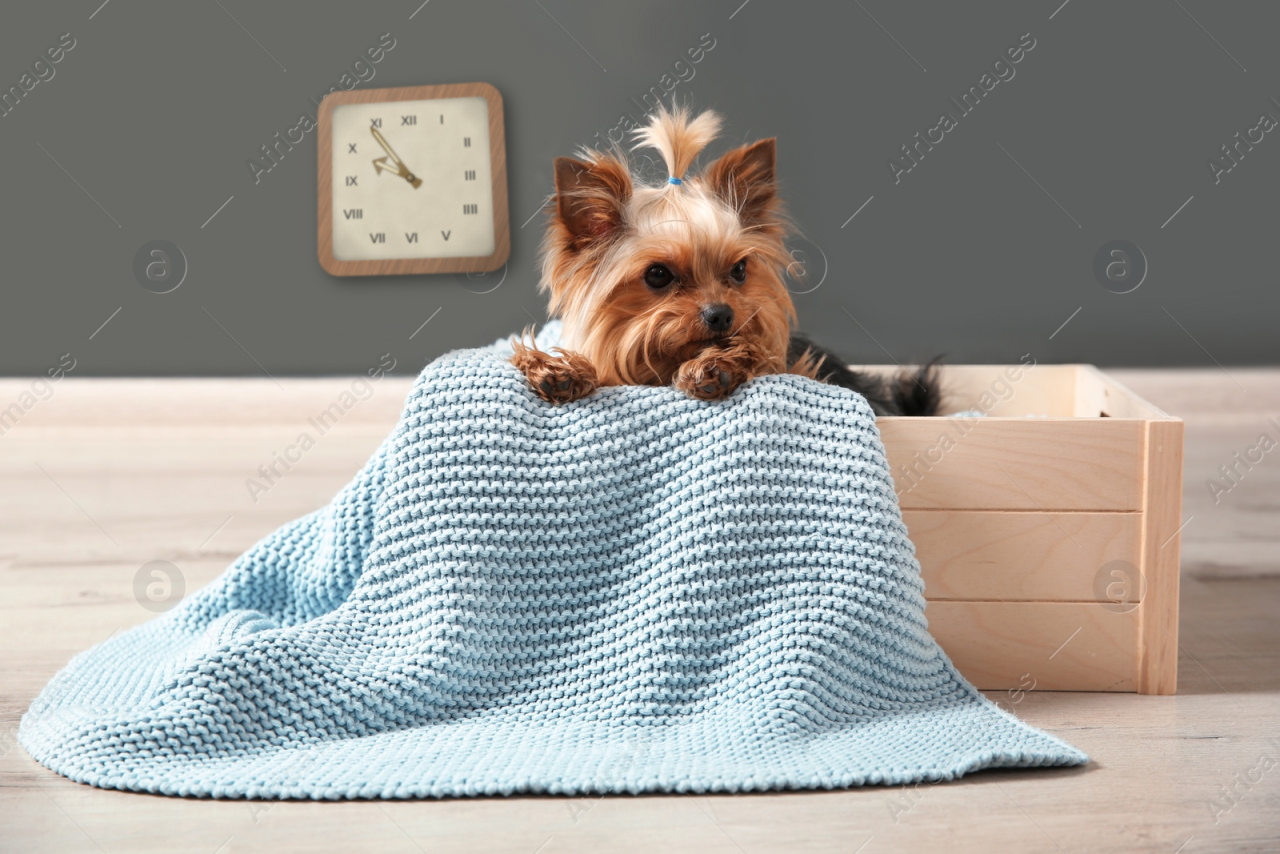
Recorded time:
{"hour": 9, "minute": 54}
